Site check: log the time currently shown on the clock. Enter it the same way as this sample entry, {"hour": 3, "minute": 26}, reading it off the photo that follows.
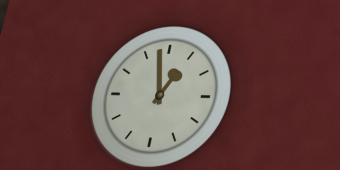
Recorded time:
{"hour": 12, "minute": 58}
